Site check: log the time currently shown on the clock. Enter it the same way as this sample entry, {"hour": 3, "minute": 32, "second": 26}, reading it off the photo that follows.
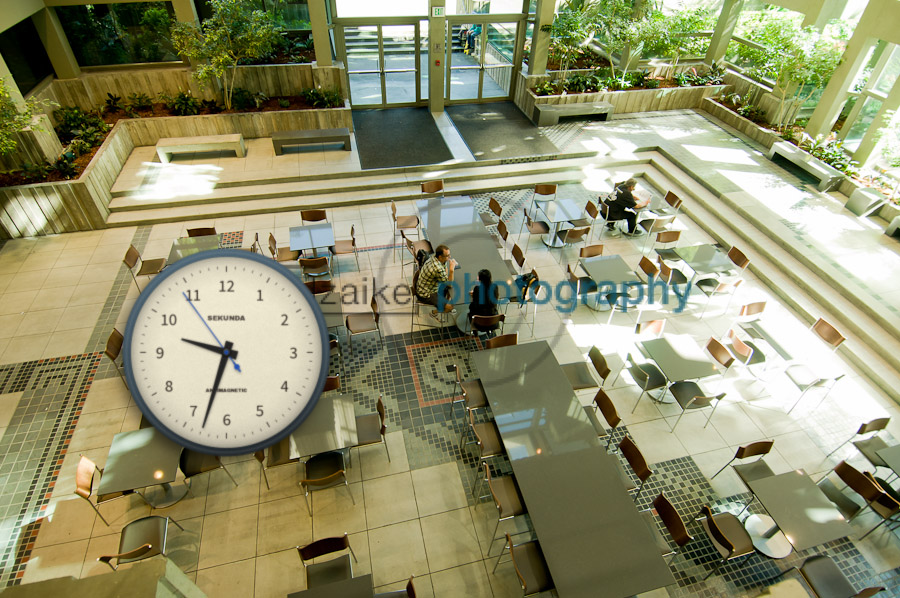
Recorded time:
{"hour": 9, "minute": 32, "second": 54}
